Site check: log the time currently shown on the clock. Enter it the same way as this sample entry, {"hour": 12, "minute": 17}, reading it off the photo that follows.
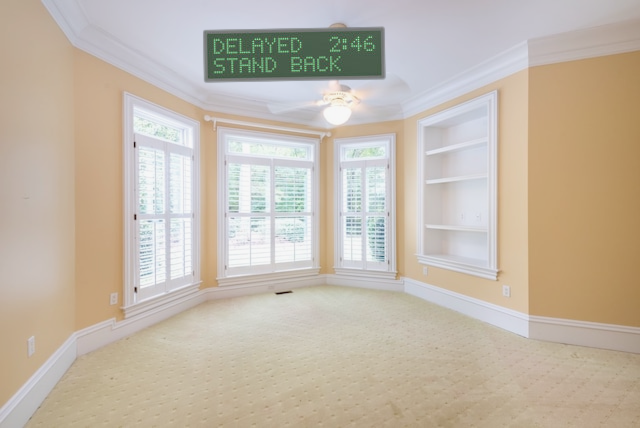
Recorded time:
{"hour": 2, "minute": 46}
